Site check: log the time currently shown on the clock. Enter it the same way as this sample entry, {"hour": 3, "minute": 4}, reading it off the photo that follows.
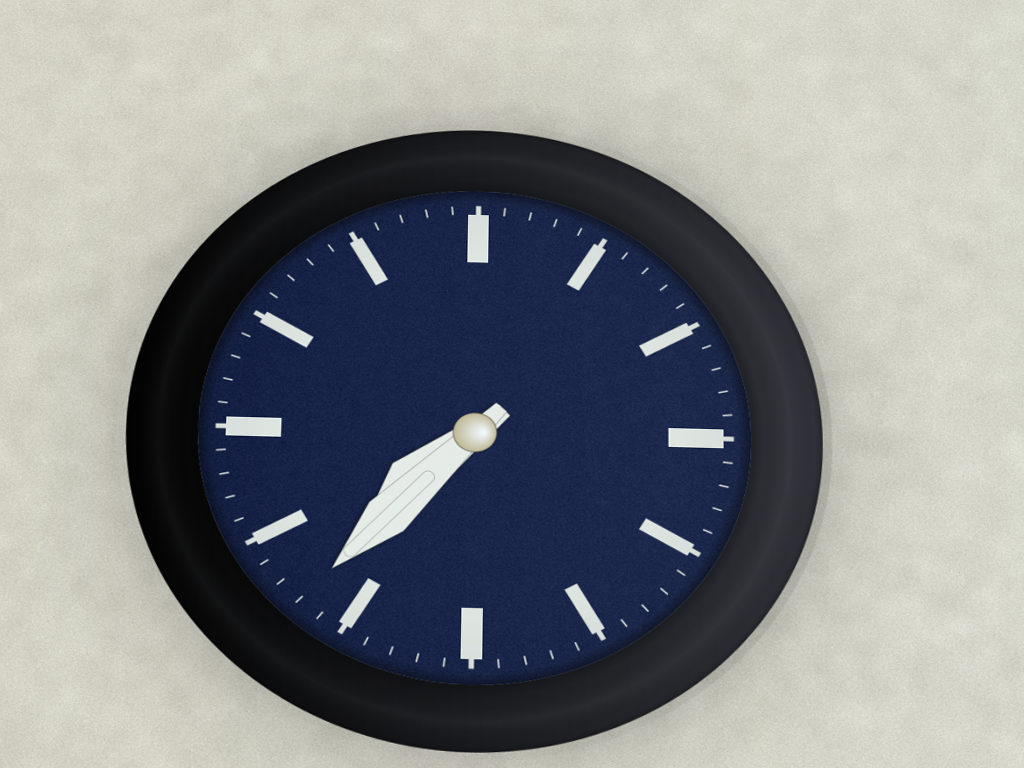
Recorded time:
{"hour": 7, "minute": 37}
